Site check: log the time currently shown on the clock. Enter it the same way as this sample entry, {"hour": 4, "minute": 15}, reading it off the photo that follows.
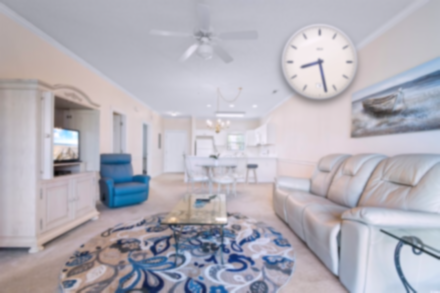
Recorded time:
{"hour": 8, "minute": 28}
